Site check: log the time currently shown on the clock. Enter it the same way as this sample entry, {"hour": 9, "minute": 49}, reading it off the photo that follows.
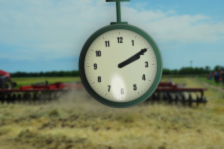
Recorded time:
{"hour": 2, "minute": 10}
